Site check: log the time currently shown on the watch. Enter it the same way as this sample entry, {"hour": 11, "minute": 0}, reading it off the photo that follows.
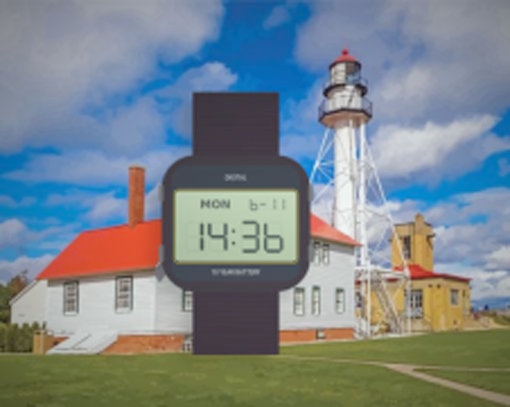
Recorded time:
{"hour": 14, "minute": 36}
